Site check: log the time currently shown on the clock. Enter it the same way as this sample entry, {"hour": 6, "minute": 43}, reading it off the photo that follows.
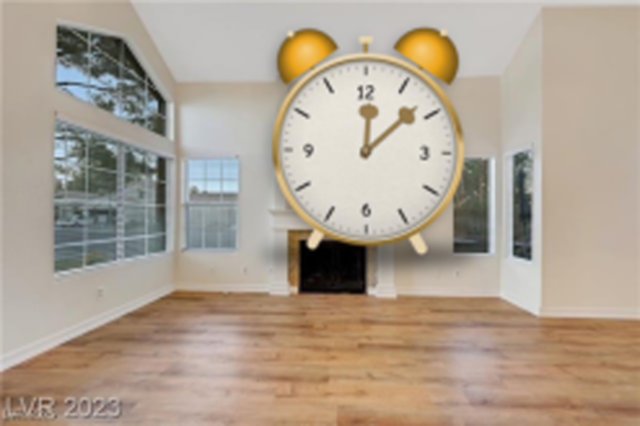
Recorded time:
{"hour": 12, "minute": 8}
